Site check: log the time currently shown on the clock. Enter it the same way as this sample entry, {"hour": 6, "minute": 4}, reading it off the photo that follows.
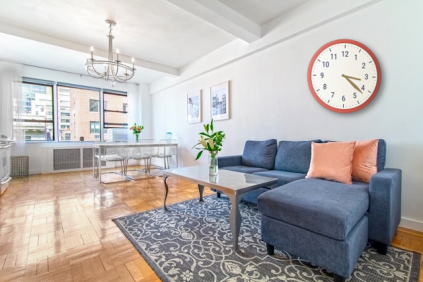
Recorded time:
{"hour": 3, "minute": 22}
